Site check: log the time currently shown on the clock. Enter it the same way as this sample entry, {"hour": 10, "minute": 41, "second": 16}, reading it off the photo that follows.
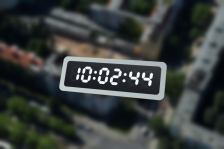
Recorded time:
{"hour": 10, "minute": 2, "second": 44}
